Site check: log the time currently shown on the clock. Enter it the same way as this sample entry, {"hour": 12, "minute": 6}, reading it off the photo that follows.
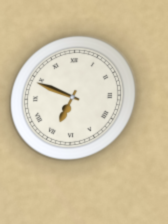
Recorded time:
{"hour": 6, "minute": 49}
